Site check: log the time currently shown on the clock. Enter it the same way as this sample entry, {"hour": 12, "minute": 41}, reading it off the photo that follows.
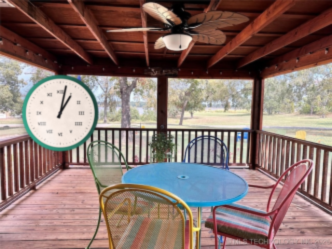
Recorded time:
{"hour": 1, "minute": 2}
